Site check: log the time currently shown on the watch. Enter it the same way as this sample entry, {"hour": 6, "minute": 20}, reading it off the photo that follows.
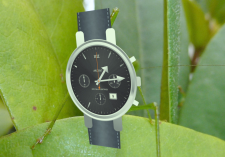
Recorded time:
{"hour": 1, "minute": 14}
